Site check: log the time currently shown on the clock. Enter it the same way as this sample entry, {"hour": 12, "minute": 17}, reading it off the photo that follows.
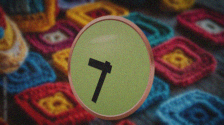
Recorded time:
{"hour": 9, "minute": 34}
